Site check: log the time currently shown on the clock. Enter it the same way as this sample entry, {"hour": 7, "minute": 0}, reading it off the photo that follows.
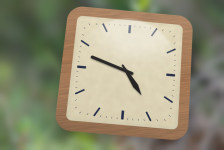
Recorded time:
{"hour": 4, "minute": 48}
